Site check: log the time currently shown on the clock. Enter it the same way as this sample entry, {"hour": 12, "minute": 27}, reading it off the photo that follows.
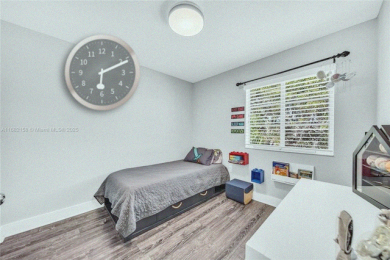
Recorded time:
{"hour": 6, "minute": 11}
